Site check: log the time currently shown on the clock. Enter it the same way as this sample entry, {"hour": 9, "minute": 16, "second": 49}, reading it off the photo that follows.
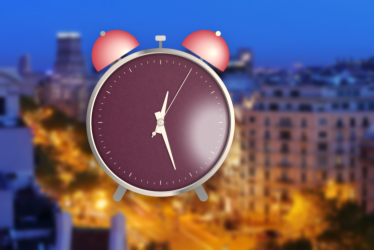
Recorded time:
{"hour": 12, "minute": 27, "second": 5}
